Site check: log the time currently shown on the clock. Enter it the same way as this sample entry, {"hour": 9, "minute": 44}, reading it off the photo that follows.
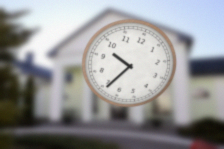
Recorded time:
{"hour": 9, "minute": 34}
